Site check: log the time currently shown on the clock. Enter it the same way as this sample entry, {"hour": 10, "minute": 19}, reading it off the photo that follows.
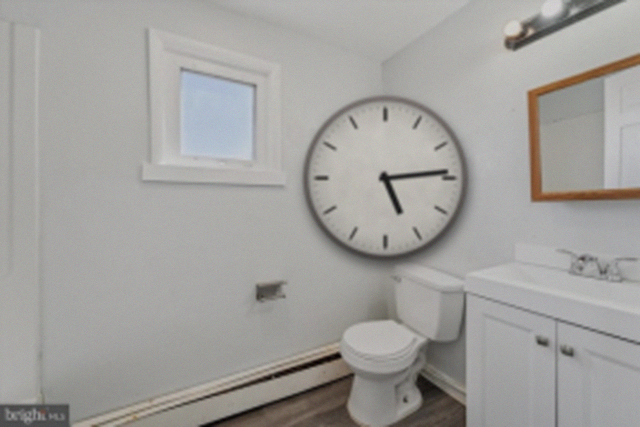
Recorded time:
{"hour": 5, "minute": 14}
